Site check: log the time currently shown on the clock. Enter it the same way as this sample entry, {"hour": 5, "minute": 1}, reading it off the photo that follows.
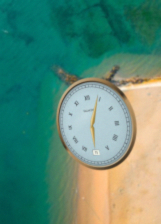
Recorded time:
{"hour": 6, "minute": 4}
